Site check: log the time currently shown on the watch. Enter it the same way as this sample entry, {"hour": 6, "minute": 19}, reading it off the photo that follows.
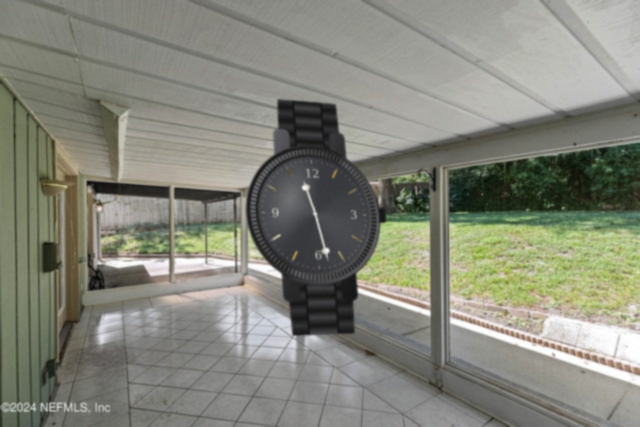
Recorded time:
{"hour": 11, "minute": 28}
